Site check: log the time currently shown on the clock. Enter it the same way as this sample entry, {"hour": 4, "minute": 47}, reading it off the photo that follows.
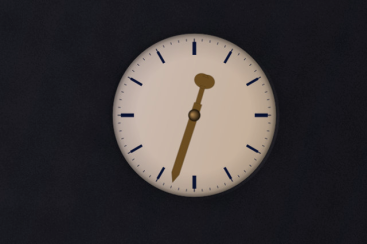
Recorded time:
{"hour": 12, "minute": 33}
